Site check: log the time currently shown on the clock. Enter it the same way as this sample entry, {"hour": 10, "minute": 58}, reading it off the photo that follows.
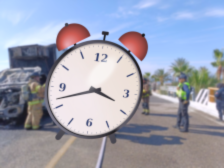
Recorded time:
{"hour": 3, "minute": 42}
